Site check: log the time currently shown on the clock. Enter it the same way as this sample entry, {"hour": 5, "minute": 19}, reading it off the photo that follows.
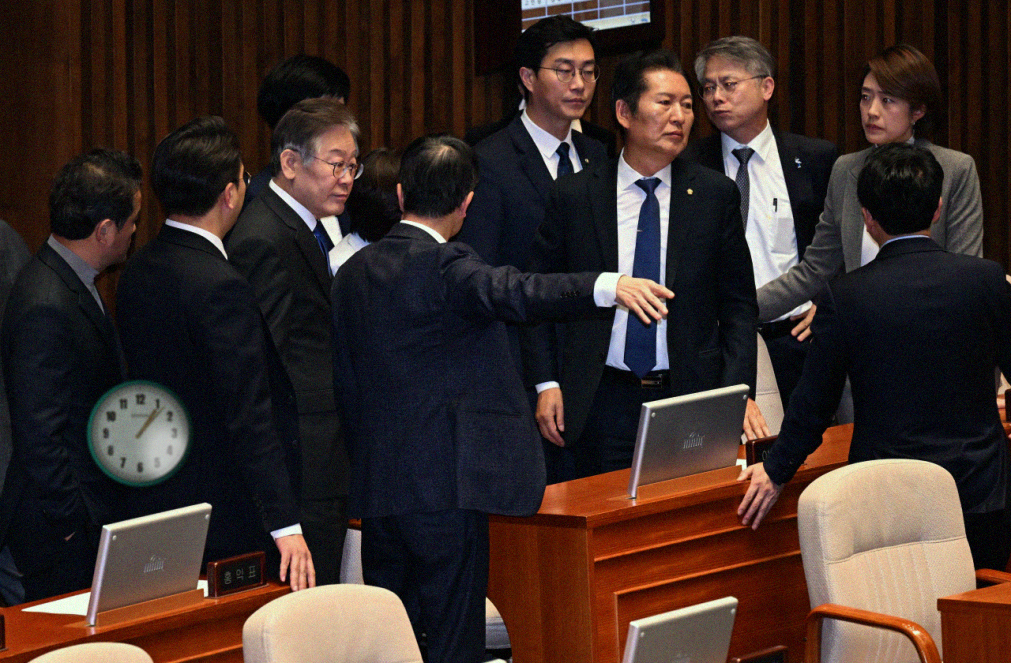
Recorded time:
{"hour": 1, "minute": 7}
